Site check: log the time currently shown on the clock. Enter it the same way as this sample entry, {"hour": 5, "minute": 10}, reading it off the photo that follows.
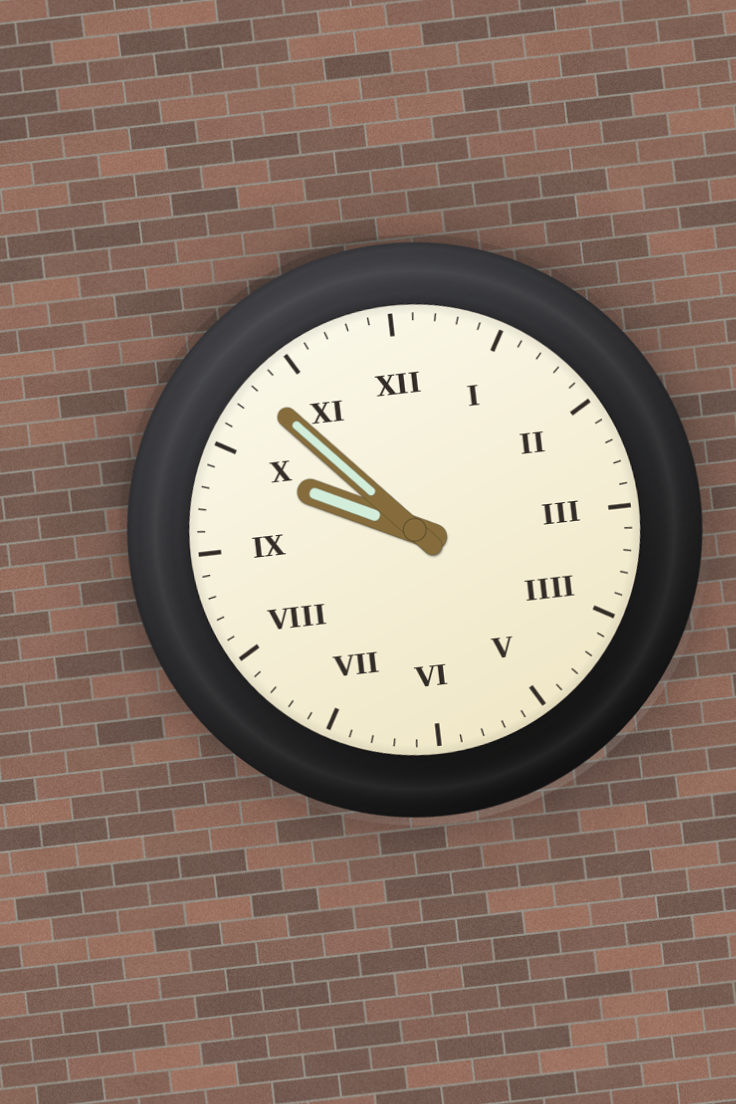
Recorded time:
{"hour": 9, "minute": 53}
